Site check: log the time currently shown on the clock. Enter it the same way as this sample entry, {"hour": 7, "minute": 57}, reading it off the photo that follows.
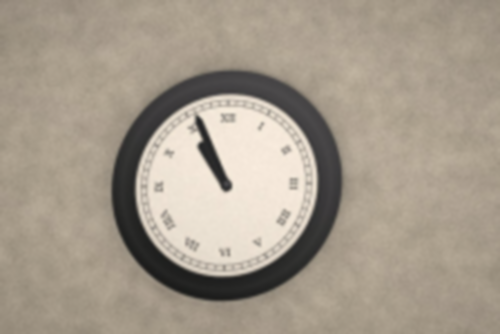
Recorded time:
{"hour": 10, "minute": 56}
